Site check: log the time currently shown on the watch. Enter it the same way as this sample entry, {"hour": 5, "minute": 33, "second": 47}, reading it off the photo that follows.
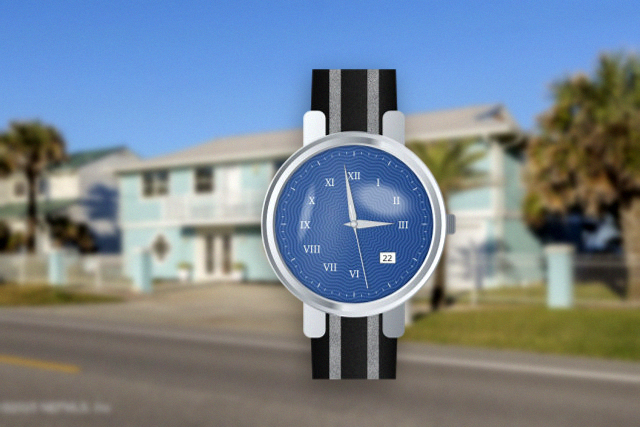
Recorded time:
{"hour": 2, "minute": 58, "second": 28}
